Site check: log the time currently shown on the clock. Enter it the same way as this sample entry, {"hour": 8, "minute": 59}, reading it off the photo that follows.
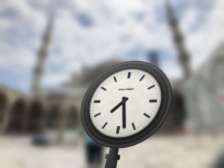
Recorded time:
{"hour": 7, "minute": 28}
